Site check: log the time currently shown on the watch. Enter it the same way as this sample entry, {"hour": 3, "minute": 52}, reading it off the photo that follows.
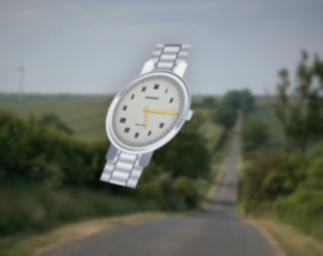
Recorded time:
{"hour": 5, "minute": 15}
